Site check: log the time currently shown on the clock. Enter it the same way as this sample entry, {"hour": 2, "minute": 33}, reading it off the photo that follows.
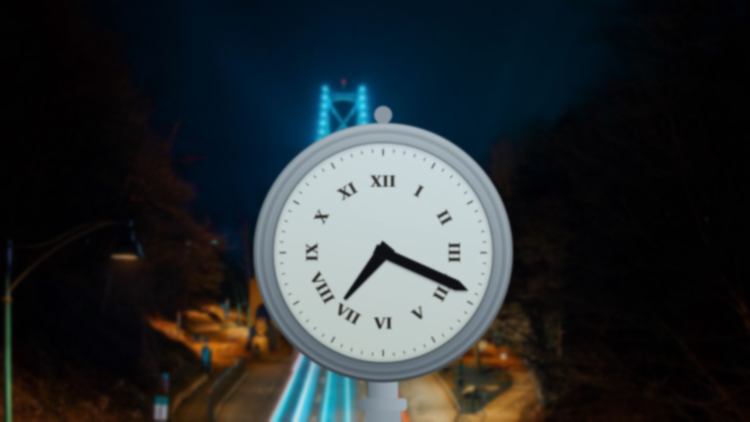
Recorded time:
{"hour": 7, "minute": 19}
